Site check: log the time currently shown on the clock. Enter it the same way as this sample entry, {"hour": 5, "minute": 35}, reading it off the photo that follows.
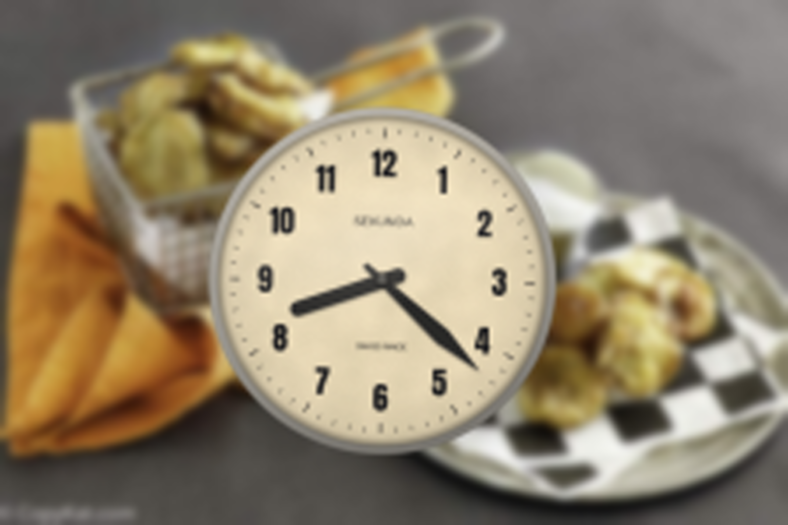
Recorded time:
{"hour": 8, "minute": 22}
